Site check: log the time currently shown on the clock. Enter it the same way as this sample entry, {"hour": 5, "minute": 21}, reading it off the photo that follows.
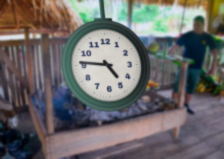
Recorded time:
{"hour": 4, "minute": 46}
